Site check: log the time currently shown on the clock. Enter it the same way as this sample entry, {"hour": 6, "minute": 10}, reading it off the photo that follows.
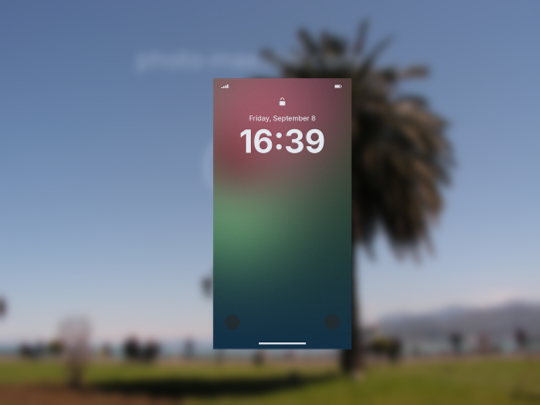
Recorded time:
{"hour": 16, "minute": 39}
